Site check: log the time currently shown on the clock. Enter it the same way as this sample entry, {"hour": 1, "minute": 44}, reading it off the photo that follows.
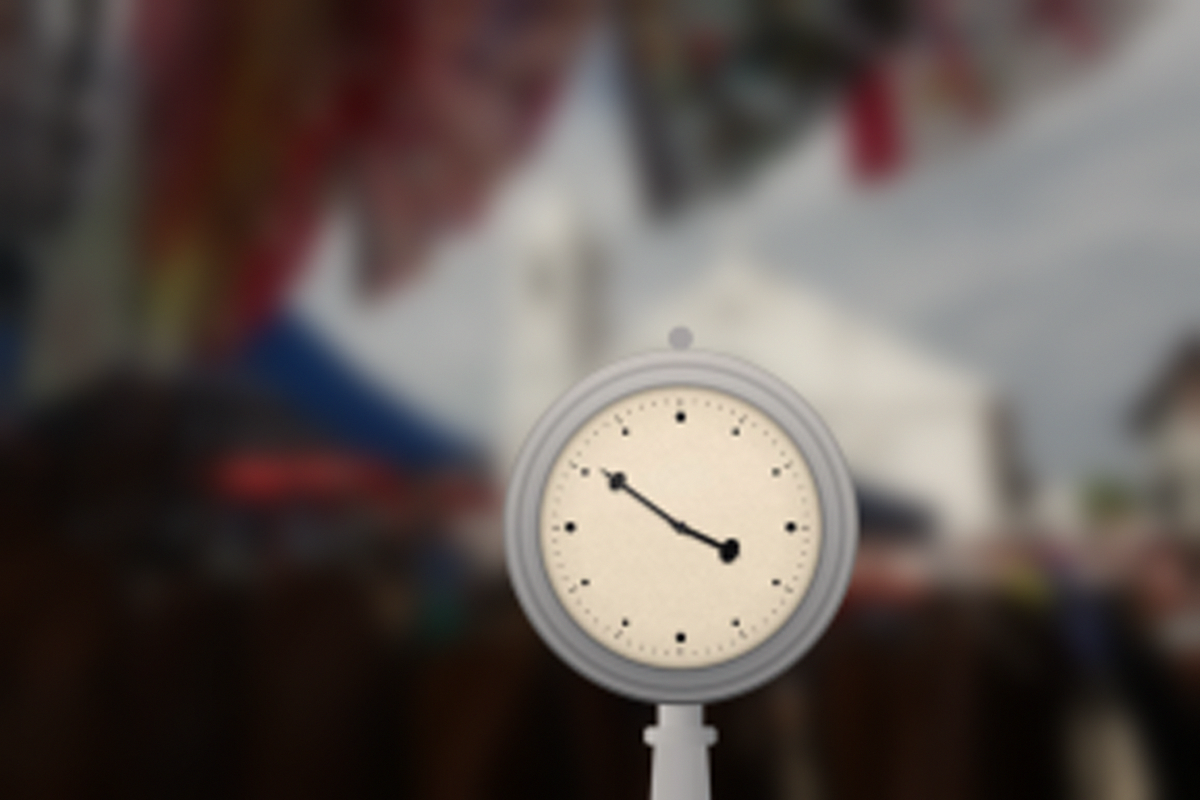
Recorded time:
{"hour": 3, "minute": 51}
